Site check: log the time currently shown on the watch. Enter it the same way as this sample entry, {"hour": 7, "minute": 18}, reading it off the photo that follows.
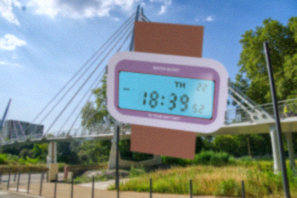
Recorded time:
{"hour": 18, "minute": 39}
